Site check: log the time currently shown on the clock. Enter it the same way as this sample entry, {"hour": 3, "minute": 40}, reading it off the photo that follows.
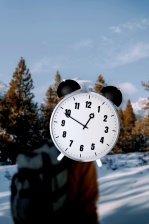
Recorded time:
{"hour": 12, "minute": 49}
